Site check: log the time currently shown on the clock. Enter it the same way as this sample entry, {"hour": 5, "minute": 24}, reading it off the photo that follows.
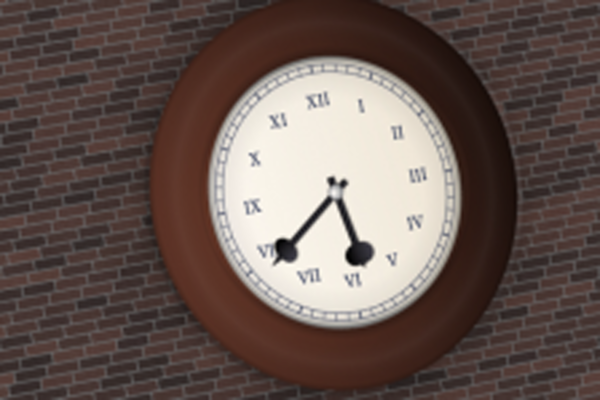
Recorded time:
{"hour": 5, "minute": 39}
